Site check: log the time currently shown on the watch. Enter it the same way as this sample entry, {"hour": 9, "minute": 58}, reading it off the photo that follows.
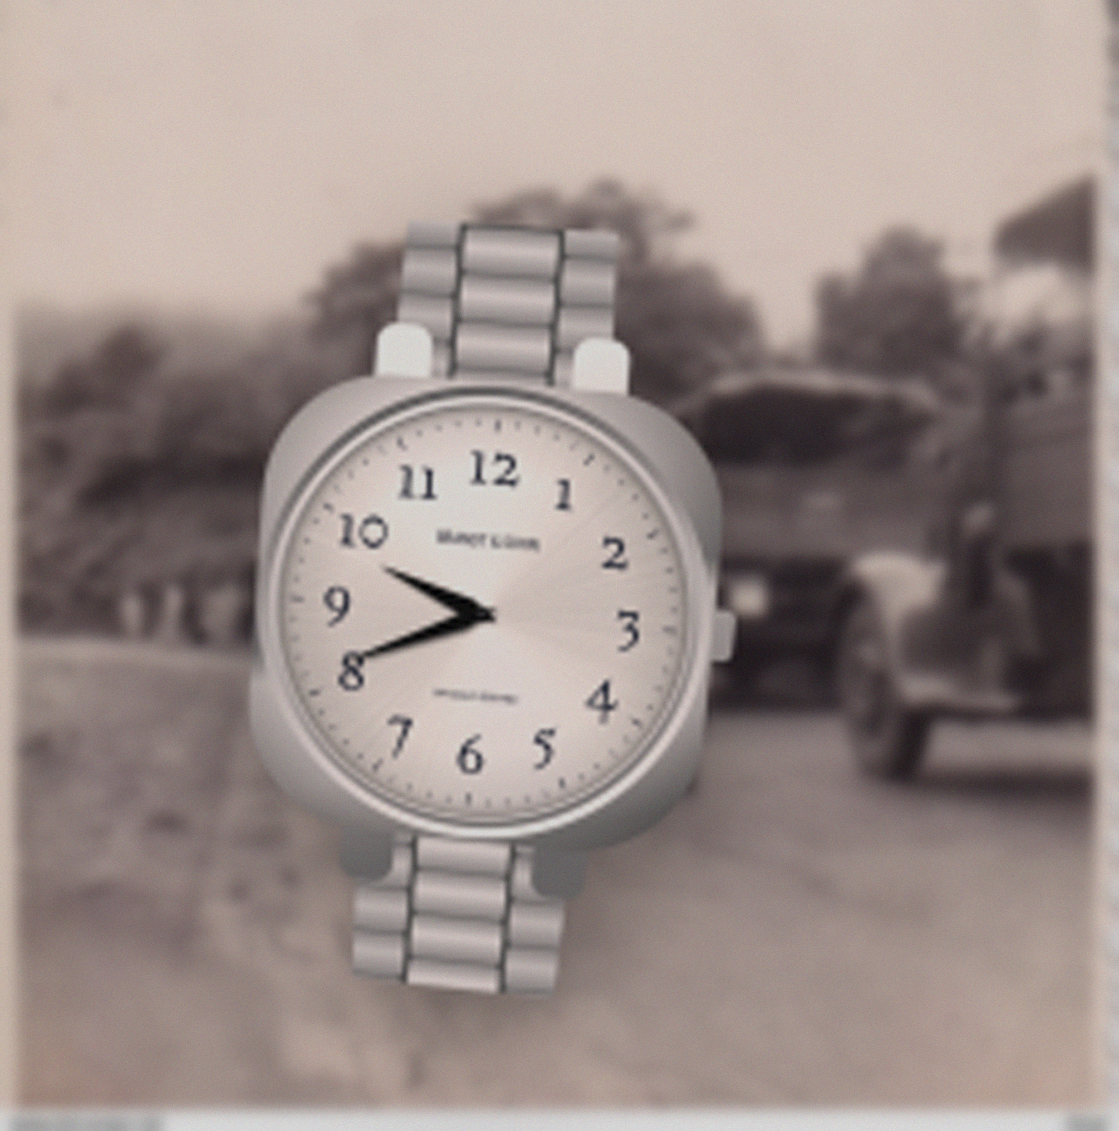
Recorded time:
{"hour": 9, "minute": 41}
